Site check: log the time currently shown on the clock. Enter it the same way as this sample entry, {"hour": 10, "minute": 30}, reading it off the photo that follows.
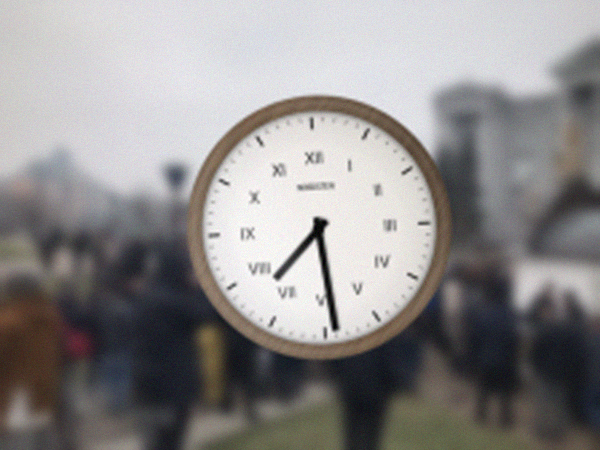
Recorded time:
{"hour": 7, "minute": 29}
